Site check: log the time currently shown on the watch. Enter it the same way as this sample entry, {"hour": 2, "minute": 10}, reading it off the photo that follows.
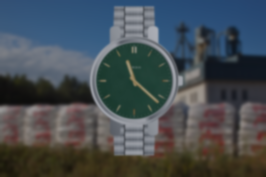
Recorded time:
{"hour": 11, "minute": 22}
